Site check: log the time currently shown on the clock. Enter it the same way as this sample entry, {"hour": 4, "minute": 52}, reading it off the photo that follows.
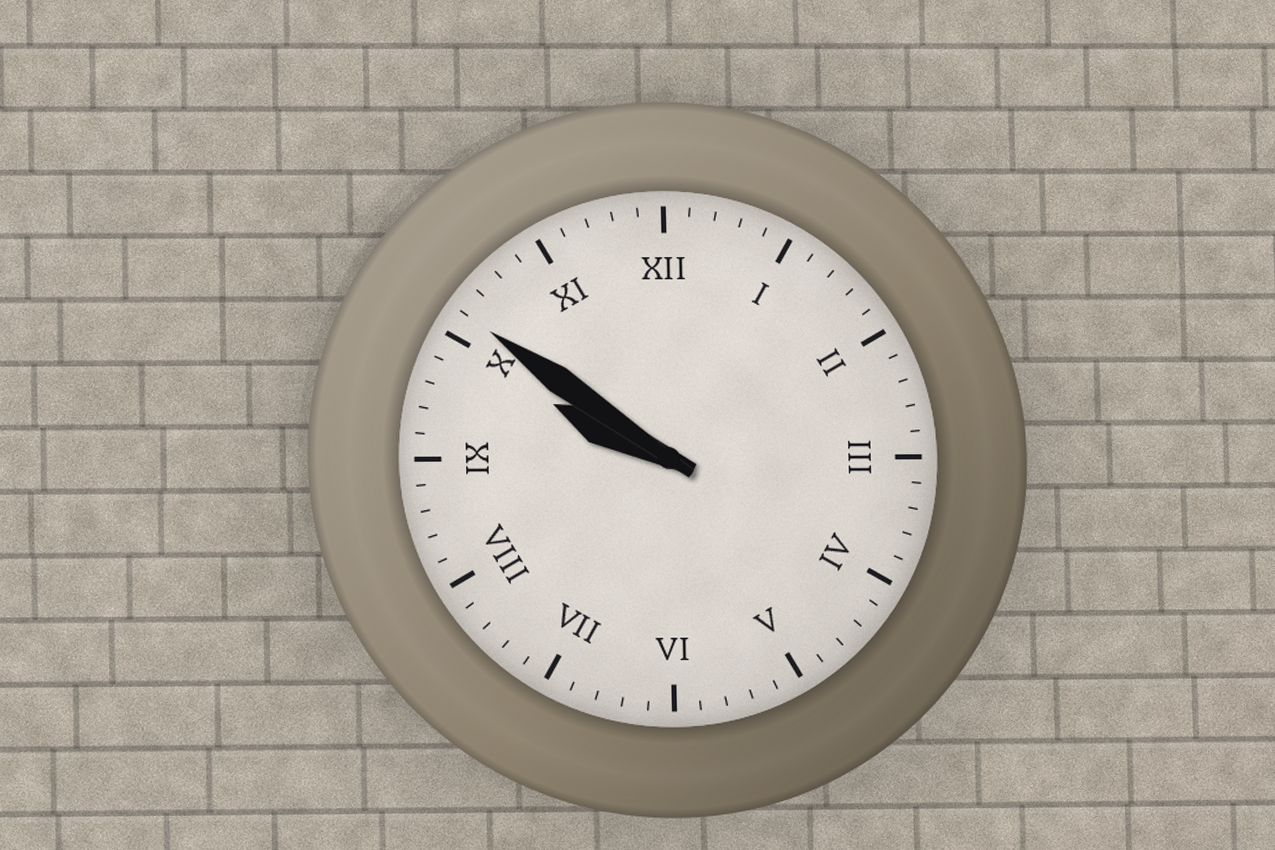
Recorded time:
{"hour": 9, "minute": 51}
